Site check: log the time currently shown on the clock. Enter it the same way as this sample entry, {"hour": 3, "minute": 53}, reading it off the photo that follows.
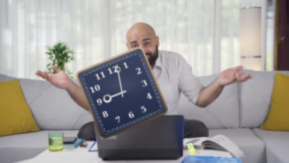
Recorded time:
{"hour": 9, "minute": 2}
